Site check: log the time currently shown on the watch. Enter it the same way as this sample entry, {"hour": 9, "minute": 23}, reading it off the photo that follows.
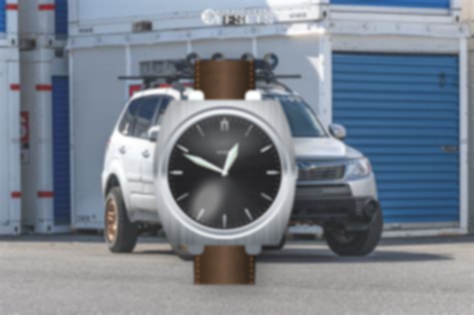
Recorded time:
{"hour": 12, "minute": 49}
